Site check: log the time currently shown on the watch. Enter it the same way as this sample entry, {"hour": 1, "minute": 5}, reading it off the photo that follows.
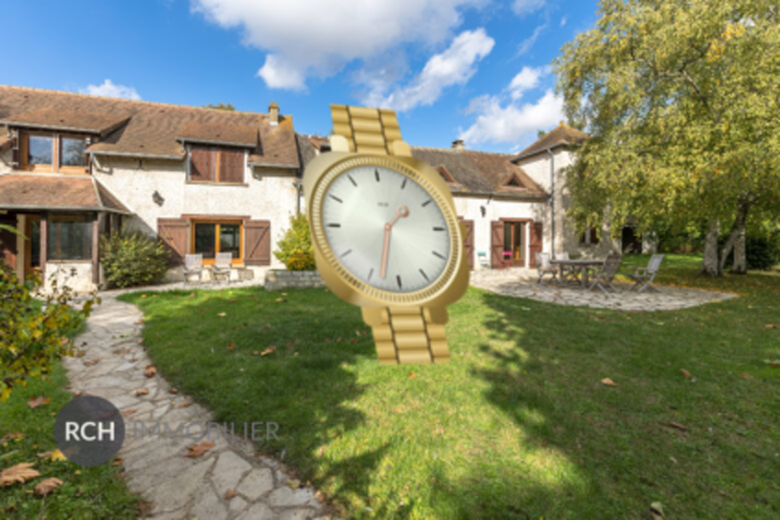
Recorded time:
{"hour": 1, "minute": 33}
